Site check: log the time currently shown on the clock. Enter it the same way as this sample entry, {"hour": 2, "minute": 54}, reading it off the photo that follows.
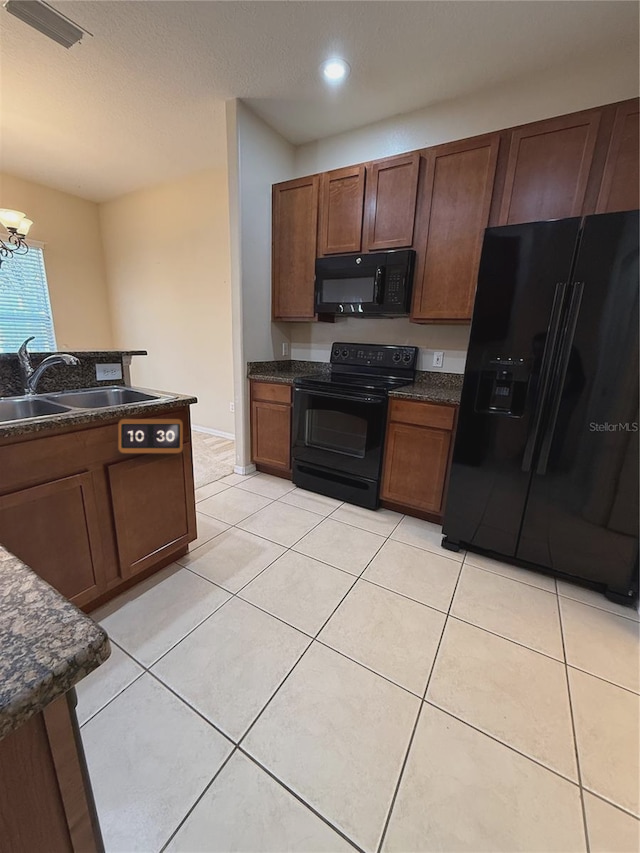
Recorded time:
{"hour": 10, "minute": 30}
